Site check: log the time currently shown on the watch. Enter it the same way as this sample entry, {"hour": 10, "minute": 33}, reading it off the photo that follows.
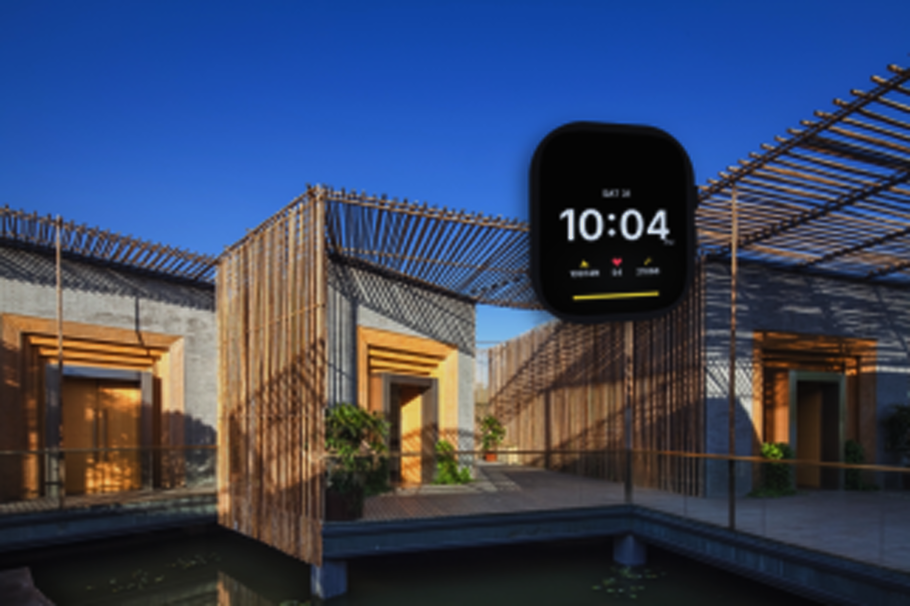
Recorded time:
{"hour": 10, "minute": 4}
